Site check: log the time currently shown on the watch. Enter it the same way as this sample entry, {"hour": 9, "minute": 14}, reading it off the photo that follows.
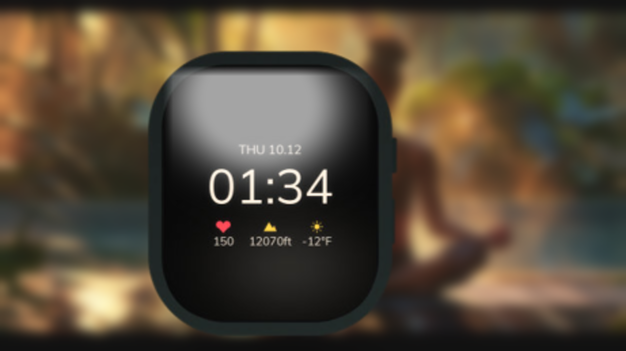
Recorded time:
{"hour": 1, "minute": 34}
